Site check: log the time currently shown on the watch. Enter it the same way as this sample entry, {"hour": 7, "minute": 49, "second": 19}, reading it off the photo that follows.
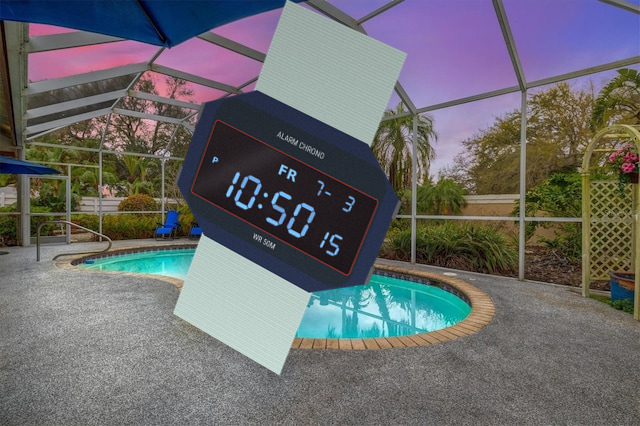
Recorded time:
{"hour": 10, "minute": 50, "second": 15}
